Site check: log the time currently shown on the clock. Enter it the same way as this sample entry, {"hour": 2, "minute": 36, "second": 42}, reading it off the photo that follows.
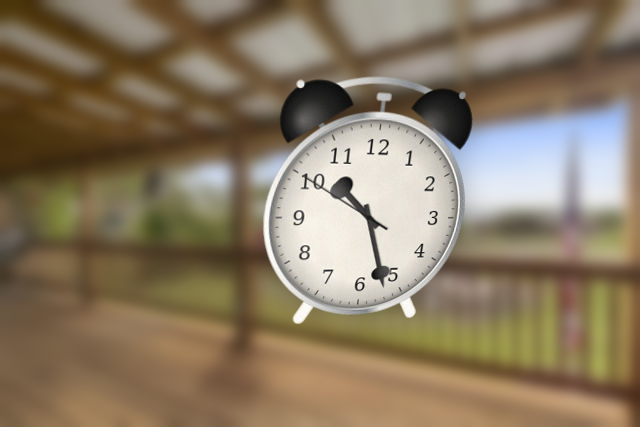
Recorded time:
{"hour": 10, "minute": 26, "second": 50}
